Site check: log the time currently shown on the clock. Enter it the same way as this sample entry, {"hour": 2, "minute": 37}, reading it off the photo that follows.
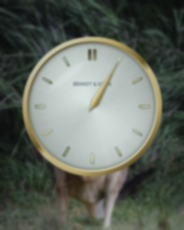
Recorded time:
{"hour": 1, "minute": 5}
